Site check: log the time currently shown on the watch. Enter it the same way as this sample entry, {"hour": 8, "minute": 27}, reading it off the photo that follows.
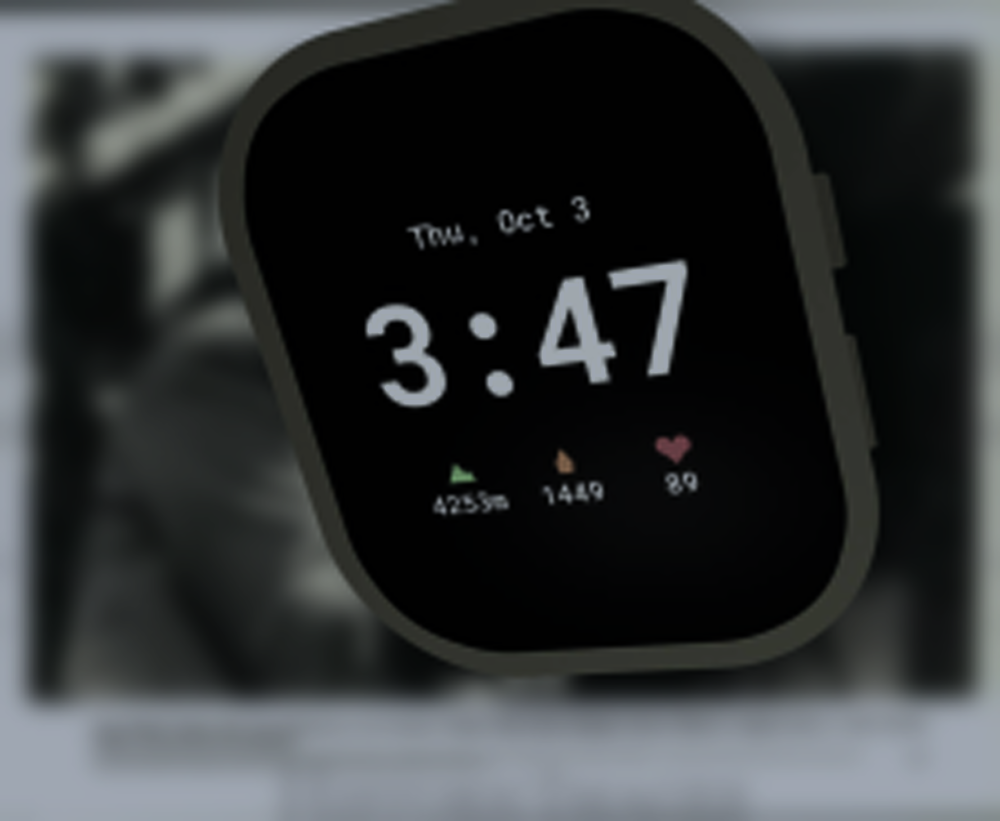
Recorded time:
{"hour": 3, "minute": 47}
